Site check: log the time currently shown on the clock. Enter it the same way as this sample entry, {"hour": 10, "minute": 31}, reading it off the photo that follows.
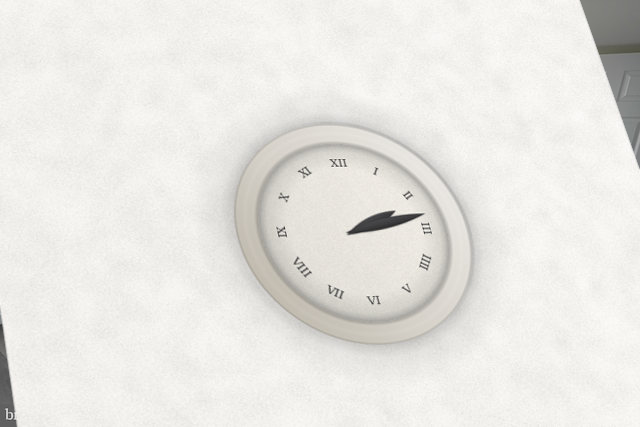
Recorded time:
{"hour": 2, "minute": 13}
